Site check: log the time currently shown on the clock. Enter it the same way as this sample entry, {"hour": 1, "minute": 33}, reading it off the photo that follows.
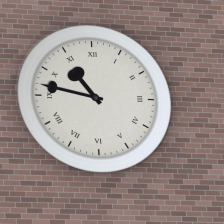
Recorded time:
{"hour": 10, "minute": 47}
